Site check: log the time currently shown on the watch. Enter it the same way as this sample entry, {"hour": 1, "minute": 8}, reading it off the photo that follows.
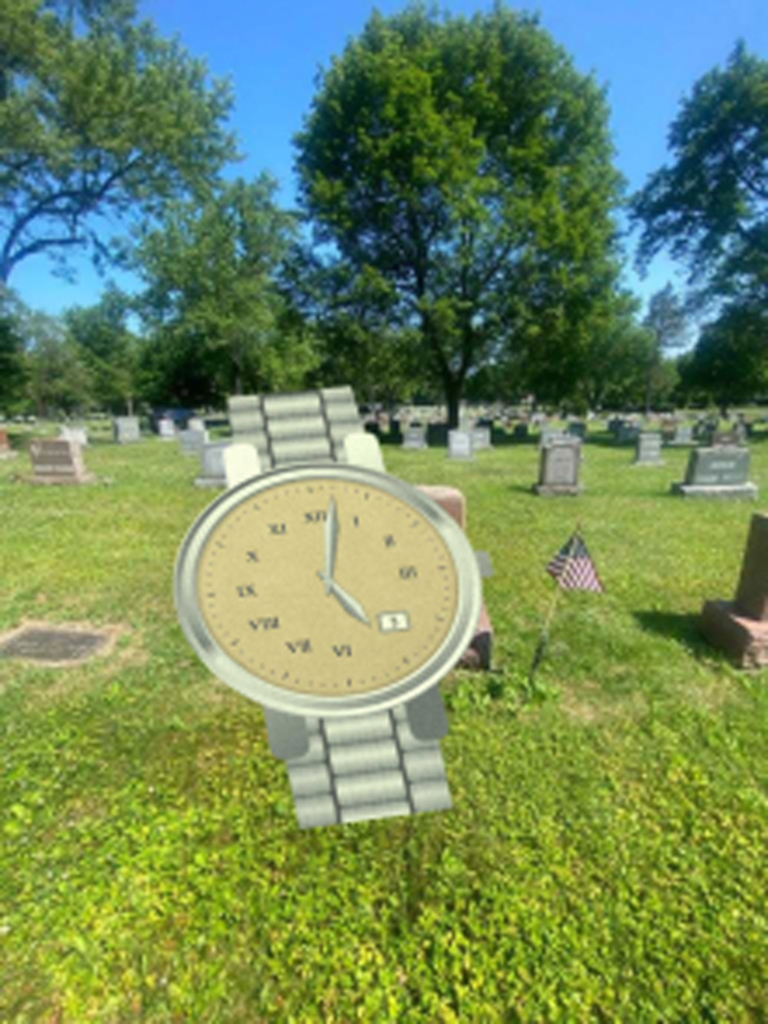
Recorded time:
{"hour": 5, "minute": 2}
